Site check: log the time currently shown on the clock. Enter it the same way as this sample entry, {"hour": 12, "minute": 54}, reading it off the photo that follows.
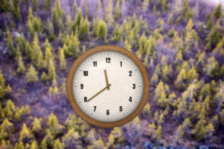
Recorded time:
{"hour": 11, "minute": 39}
